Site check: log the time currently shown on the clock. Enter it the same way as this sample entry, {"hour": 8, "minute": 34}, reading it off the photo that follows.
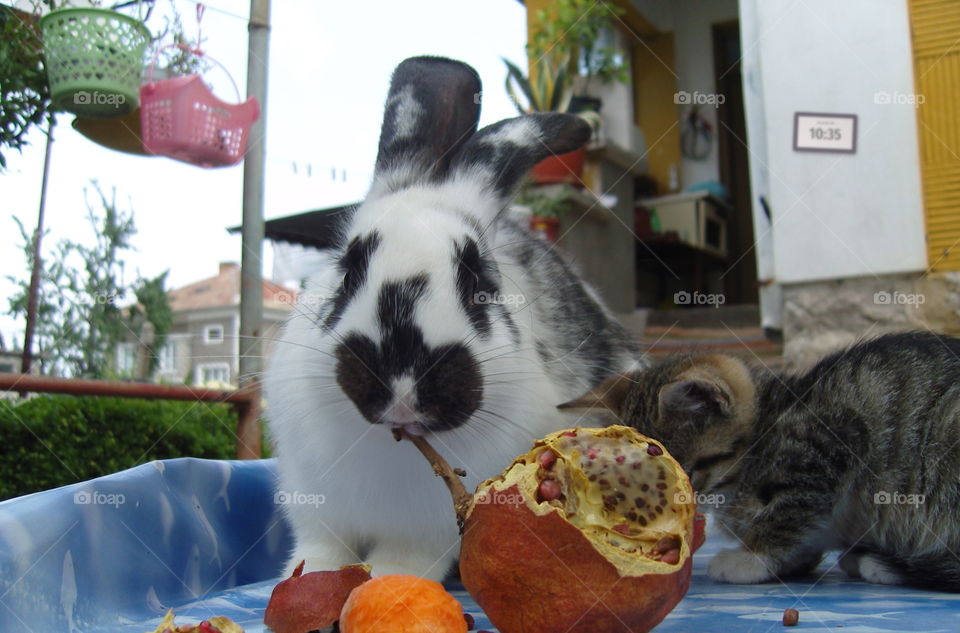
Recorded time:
{"hour": 10, "minute": 35}
